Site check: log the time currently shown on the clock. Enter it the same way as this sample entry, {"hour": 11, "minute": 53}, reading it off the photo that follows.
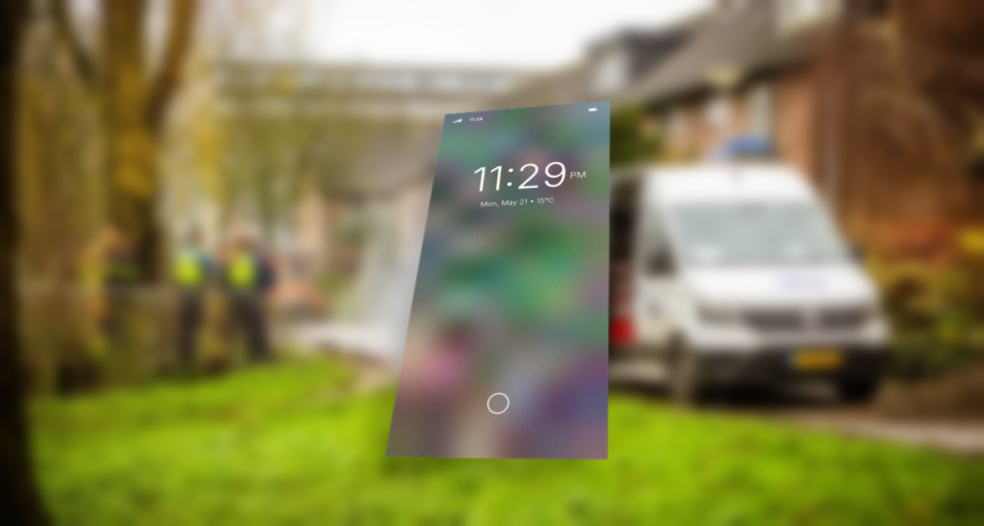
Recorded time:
{"hour": 11, "minute": 29}
